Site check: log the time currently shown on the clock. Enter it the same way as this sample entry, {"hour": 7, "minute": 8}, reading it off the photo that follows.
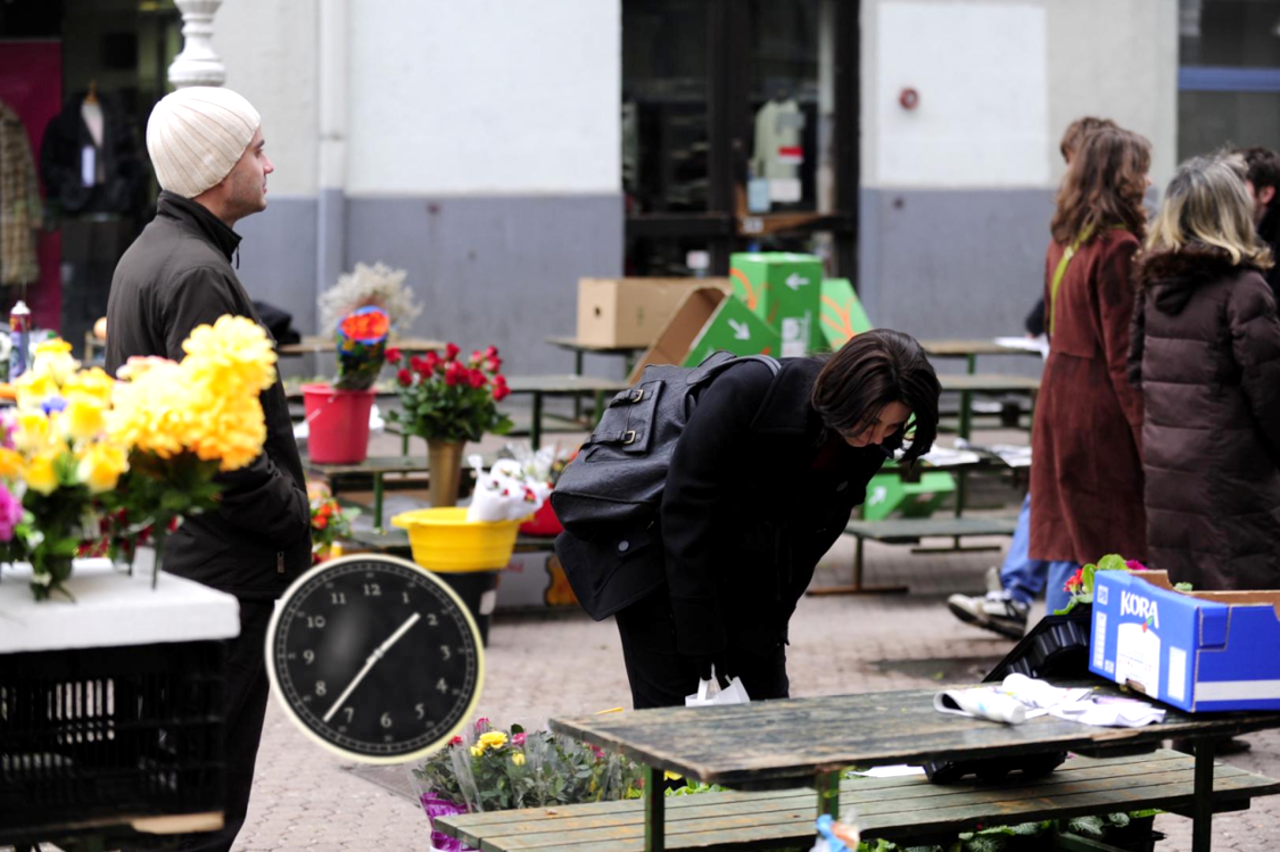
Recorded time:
{"hour": 1, "minute": 37}
